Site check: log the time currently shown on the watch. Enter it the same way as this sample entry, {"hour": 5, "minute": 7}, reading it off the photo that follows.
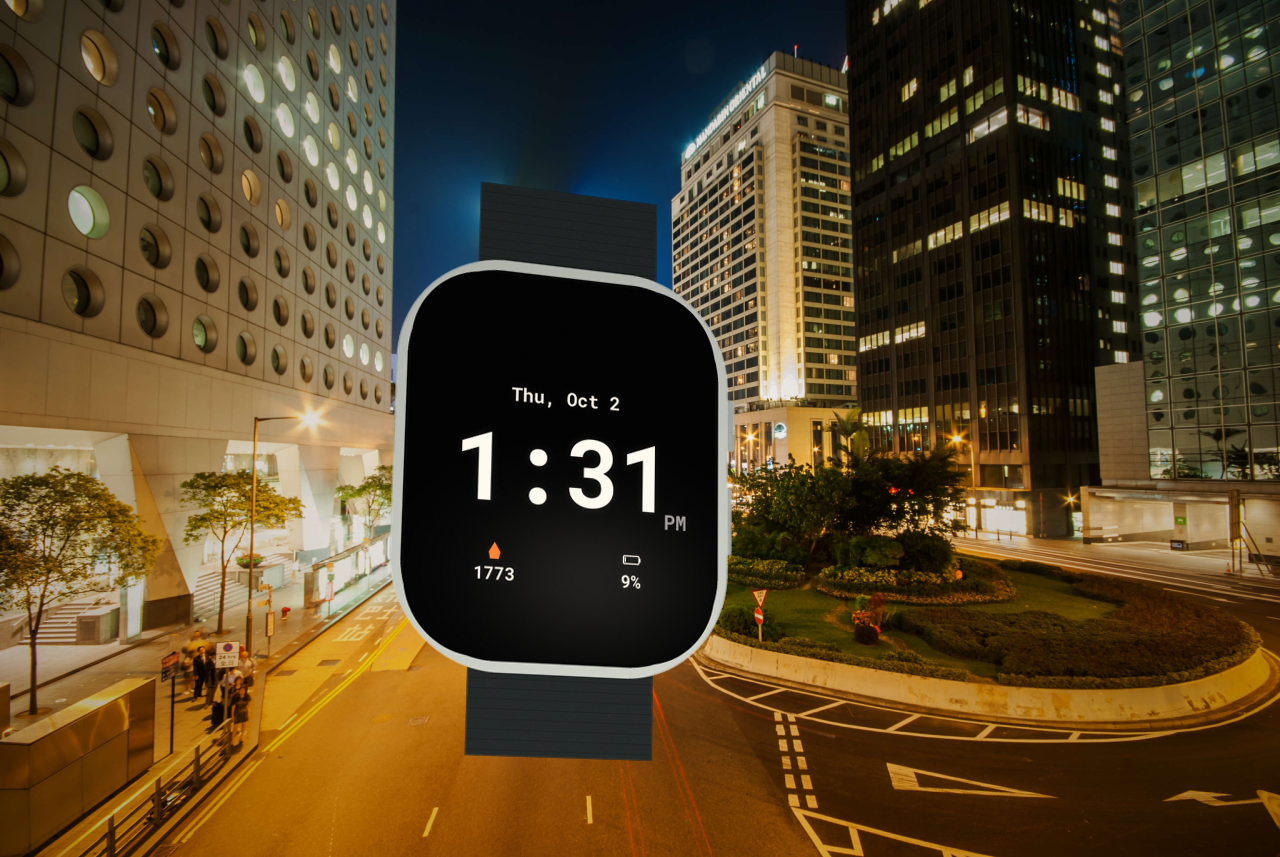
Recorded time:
{"hour": 1, "minute": 31}
